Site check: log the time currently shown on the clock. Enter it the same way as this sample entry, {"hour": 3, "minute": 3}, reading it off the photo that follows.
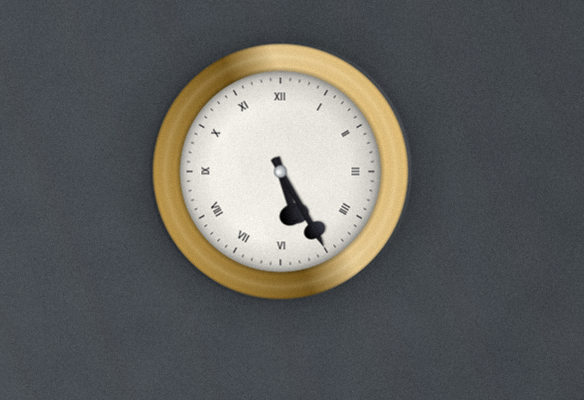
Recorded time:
{"hour": 5, "minute": 25}
